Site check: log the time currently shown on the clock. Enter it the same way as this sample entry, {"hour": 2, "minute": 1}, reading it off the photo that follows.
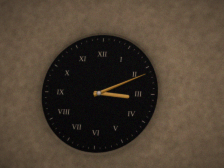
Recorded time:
{"hour": 3, "minute": 11}
